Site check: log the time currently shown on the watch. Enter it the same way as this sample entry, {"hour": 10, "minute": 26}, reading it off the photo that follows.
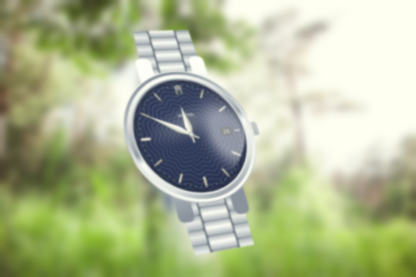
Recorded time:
{"hour": 11, "minute": 50}
